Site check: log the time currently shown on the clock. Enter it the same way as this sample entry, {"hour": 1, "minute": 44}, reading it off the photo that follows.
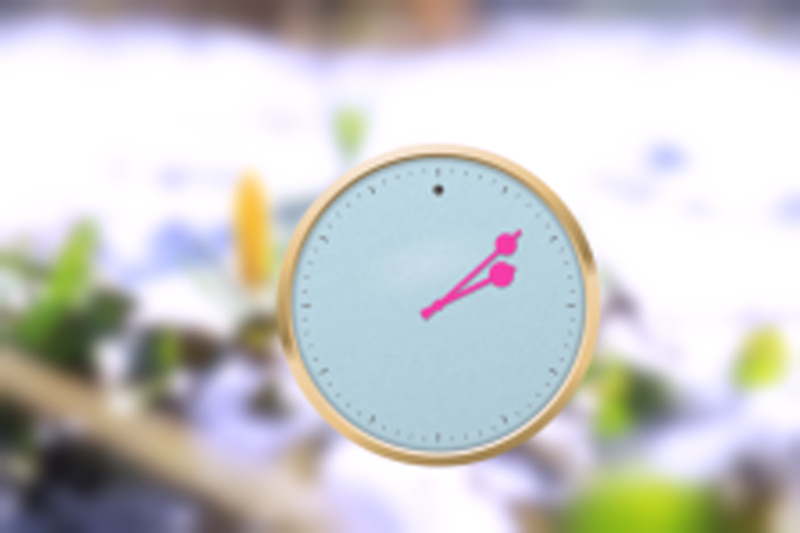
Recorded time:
{"hour": 2, "minute": 8}
